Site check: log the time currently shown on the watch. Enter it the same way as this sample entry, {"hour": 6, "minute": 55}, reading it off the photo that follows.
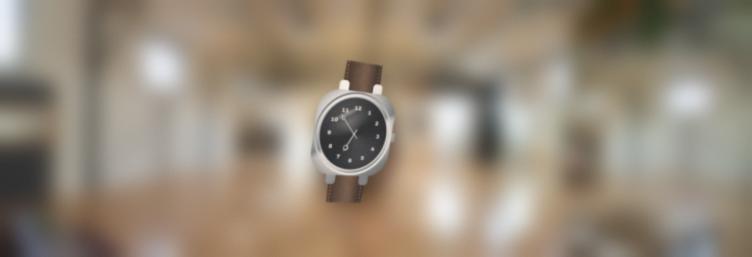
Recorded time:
{"hour": 6, "minute": 53}
